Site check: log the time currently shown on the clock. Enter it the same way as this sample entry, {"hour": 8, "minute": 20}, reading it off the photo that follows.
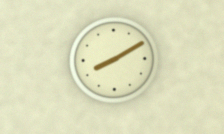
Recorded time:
{"hour": 8, "minute": 10}
